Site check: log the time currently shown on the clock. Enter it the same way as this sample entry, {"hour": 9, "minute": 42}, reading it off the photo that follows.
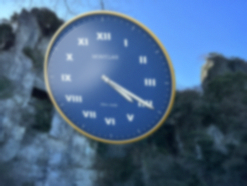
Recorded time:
{"hour": 4, "minute": 20}
